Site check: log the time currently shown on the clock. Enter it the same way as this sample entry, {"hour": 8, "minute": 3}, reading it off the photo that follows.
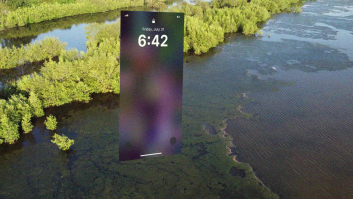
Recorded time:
{"hour": 6, "minute": 42}
